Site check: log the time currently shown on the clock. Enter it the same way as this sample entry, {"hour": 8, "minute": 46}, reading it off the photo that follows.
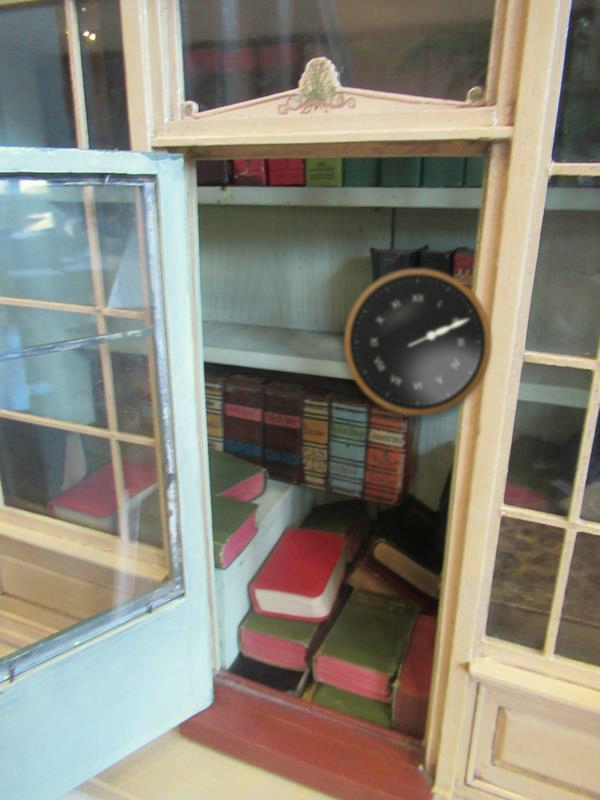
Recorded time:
{"hour": 2, "minute": 11}
